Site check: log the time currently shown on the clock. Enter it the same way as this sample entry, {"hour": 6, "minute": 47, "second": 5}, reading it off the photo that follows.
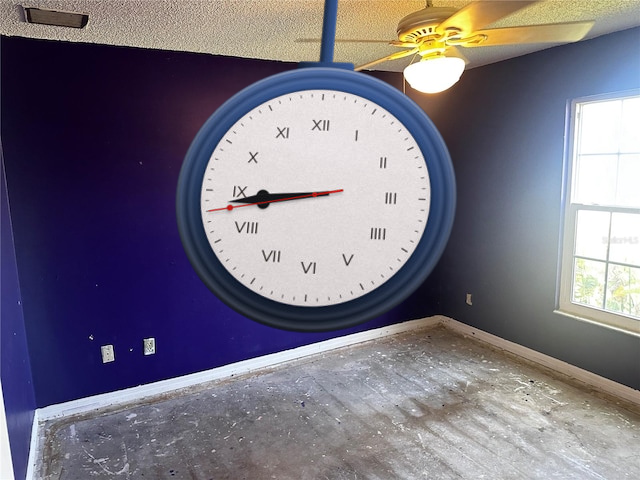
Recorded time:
{"hour": 8, "minute": 43, "second": 43}
